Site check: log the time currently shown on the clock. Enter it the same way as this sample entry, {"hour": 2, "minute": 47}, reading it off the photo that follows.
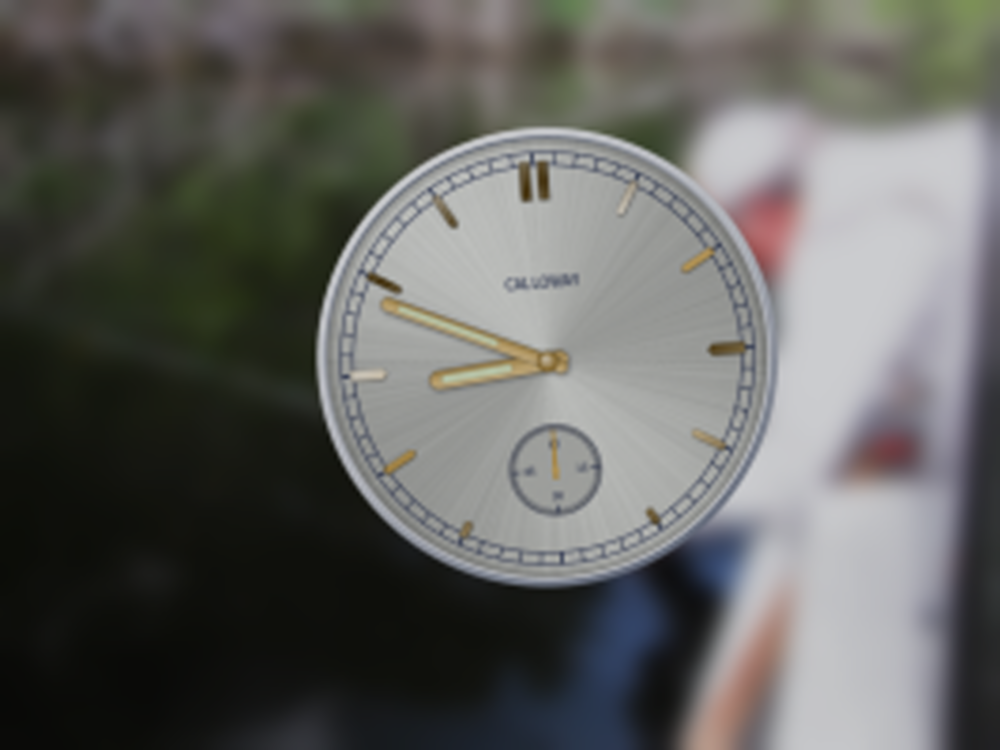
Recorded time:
{"hour": 8, "minute": 49}
